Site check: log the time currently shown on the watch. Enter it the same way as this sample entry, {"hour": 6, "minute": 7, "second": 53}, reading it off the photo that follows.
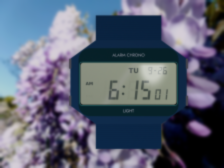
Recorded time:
{"hour": 6, "minute": 15, "second": 1}
